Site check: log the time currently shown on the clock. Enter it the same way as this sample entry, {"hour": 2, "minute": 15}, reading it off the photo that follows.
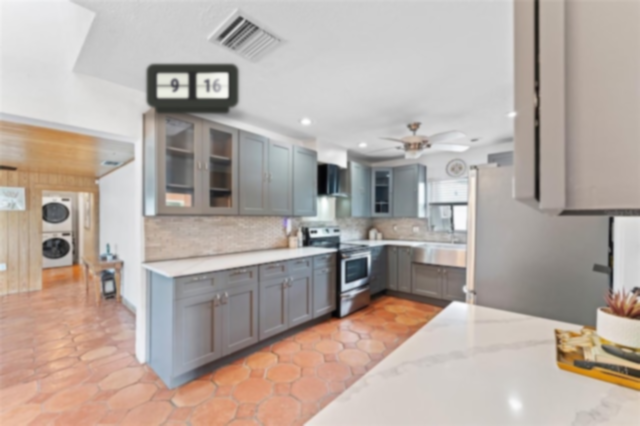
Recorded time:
{"hour": 9, "minute": 16}
